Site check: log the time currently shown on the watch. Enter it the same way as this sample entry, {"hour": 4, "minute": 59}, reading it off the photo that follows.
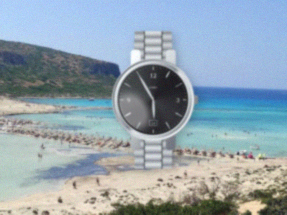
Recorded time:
{"hour": 5, "minute": 55}
